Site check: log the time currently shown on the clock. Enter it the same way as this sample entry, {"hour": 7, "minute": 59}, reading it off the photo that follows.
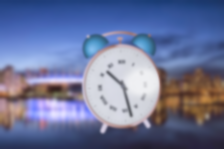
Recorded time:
{"hour": 10, "minute": 28}
